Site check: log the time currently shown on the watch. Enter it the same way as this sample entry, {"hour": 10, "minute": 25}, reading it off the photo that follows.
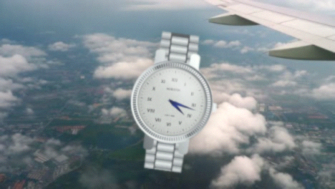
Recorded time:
{"hour": 4, "minute": 17}
